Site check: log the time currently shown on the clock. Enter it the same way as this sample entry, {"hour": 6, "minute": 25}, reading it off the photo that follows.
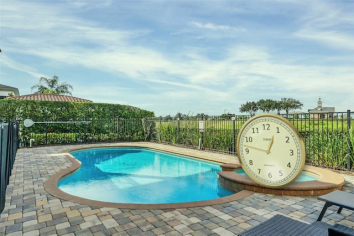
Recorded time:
{"hour": 12, "minute": 47}
